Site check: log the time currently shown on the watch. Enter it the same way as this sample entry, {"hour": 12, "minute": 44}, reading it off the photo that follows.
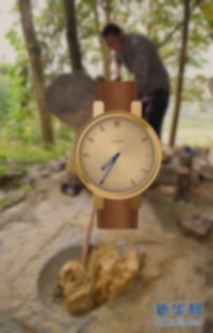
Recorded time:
{"hour": 7, "minute": 35}
